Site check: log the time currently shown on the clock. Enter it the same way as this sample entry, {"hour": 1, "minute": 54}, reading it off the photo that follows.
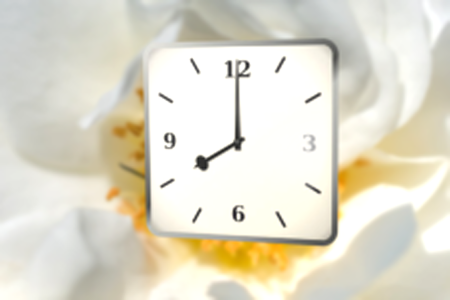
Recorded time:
{"hour": 8, "minute": 0}
